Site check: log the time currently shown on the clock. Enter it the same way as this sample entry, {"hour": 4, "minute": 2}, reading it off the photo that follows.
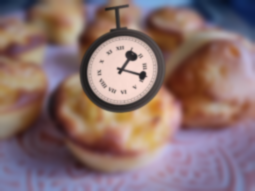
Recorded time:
{"hour": 1, "minute": 19}
